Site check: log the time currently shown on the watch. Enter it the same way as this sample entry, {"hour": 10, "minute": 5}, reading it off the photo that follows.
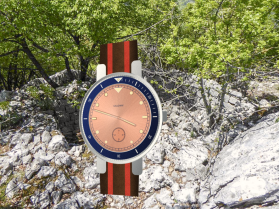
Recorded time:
{"hour": 3, "minute": 48}
